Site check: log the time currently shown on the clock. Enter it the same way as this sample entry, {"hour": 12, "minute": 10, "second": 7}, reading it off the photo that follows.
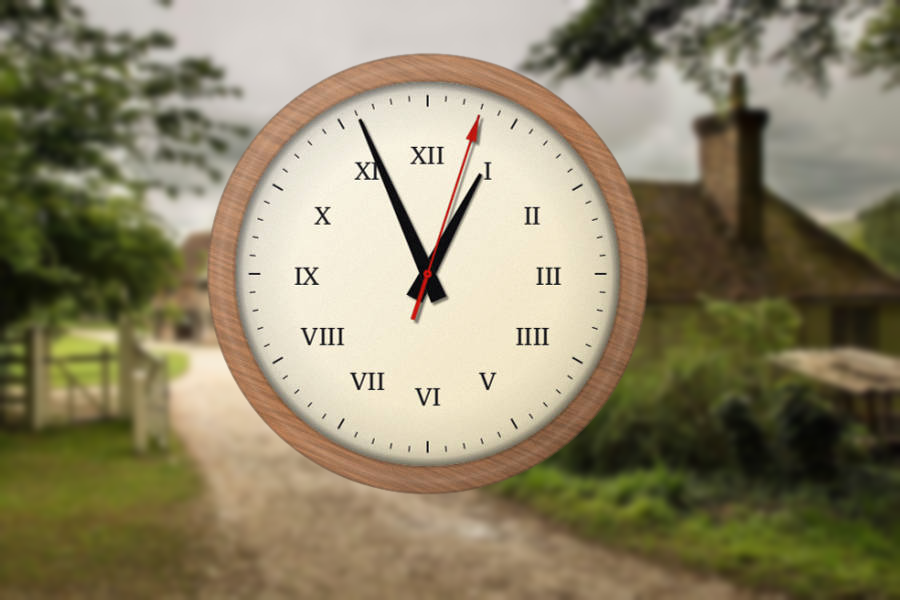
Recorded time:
{"hour": 12, "minute": 56, "second": 3}
